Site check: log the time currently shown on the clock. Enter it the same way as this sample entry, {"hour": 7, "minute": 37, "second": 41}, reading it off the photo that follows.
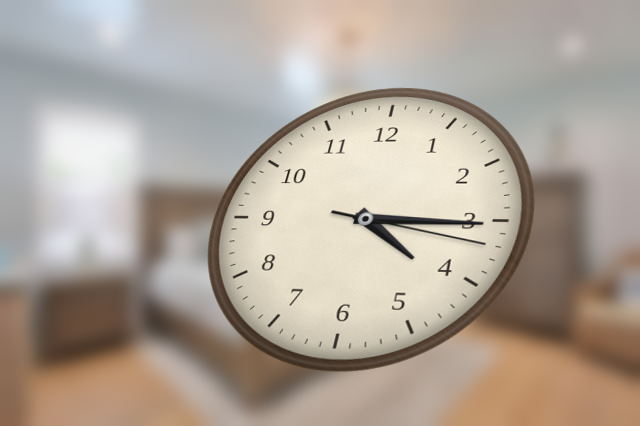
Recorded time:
{"hour": 4, "minute": 15, "second": 17}
